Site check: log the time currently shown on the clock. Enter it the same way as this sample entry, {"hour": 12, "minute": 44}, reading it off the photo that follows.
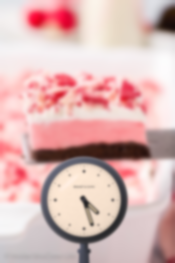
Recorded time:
{"hour": 4, "minute": 27}
